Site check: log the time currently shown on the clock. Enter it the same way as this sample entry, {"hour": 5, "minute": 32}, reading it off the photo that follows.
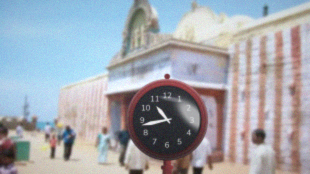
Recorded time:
{"hour": 10, "minute": 43}
